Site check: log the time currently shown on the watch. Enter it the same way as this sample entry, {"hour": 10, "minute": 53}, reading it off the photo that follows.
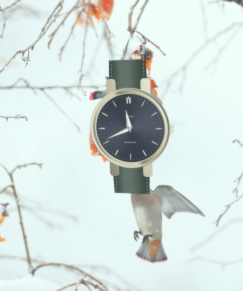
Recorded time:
{"hour": 11, "minute": 41}
